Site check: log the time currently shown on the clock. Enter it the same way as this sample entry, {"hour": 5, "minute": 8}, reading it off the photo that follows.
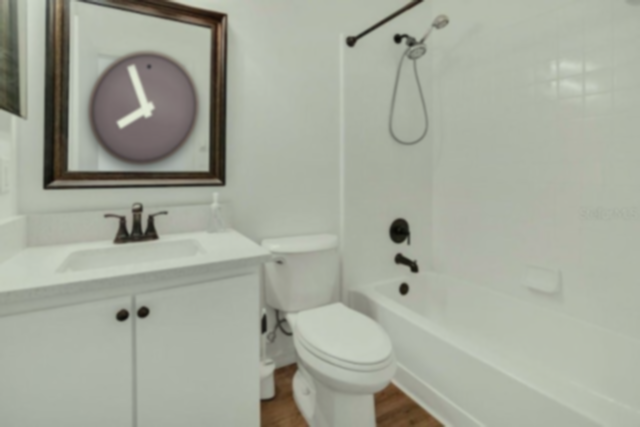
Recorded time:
{"hour": 7, "minute": 56}
